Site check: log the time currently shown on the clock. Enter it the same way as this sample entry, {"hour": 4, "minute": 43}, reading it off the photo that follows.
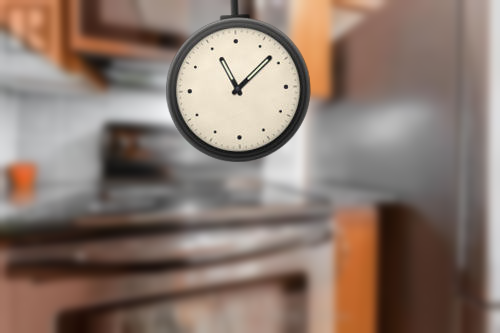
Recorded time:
{"hour": 11, "minute": 8}
